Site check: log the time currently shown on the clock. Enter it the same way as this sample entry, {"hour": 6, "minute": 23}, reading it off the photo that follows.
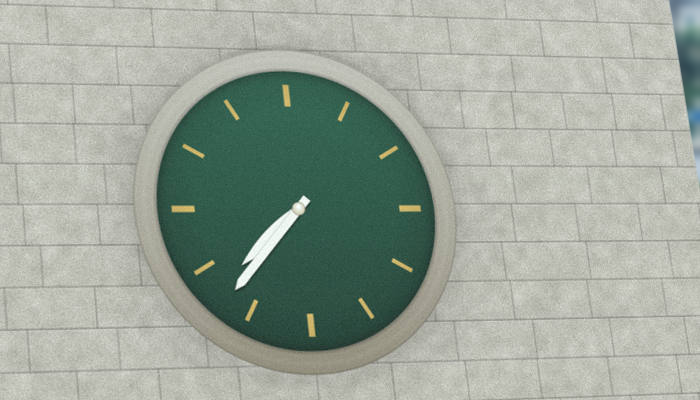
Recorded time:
{"hour": 7, "minute": 37}
